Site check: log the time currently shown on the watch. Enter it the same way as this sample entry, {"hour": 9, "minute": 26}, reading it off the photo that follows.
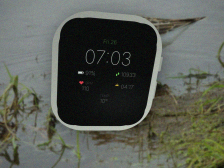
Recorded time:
{"hour": 7, "minute": 3}
